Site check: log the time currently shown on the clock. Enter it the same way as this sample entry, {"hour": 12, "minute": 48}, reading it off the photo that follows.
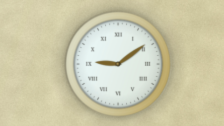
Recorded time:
{"hour": 9, "minute": 9}
